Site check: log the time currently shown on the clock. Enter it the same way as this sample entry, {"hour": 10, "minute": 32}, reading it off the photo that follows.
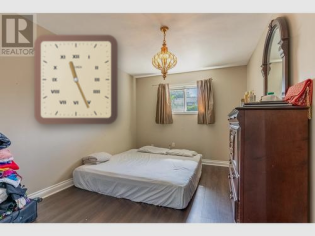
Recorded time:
{"hour": 11, "minute": 26}
